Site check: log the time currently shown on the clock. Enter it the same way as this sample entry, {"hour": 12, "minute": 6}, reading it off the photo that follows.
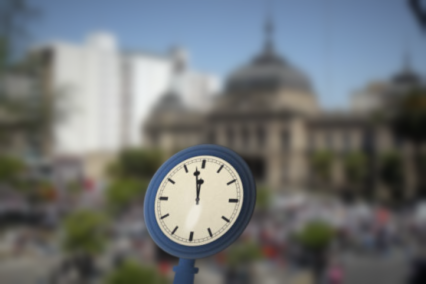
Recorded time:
{"hour": 11, "minute": 58}
